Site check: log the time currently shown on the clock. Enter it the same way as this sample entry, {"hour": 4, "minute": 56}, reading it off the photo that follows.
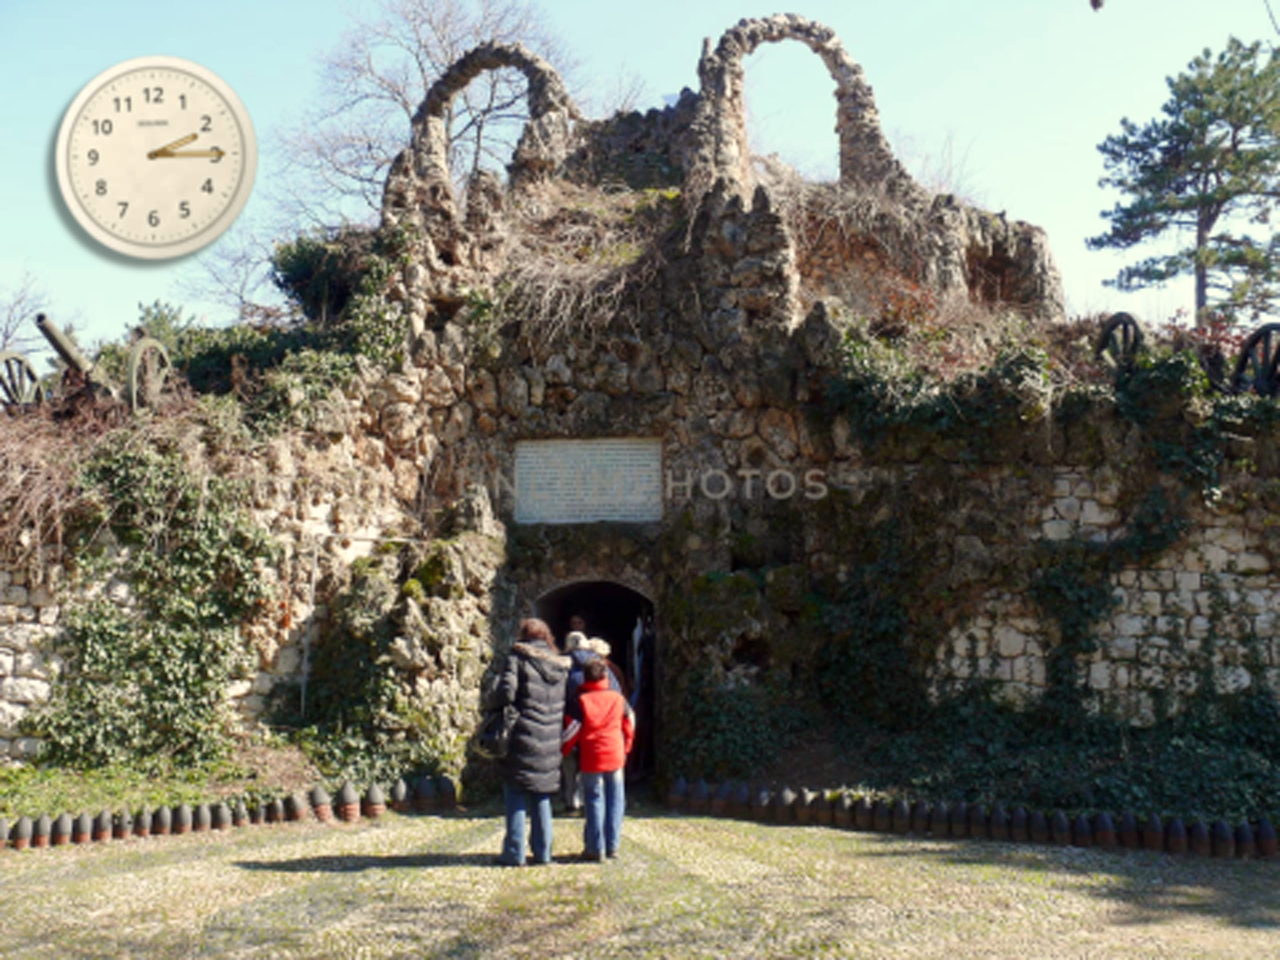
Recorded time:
{"hour": 2, "minute": 15}
